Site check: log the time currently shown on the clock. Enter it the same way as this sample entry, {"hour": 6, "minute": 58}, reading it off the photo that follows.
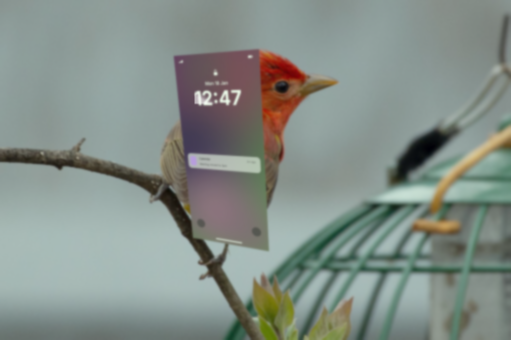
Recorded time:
{"hour": 12, "minute": 47}
